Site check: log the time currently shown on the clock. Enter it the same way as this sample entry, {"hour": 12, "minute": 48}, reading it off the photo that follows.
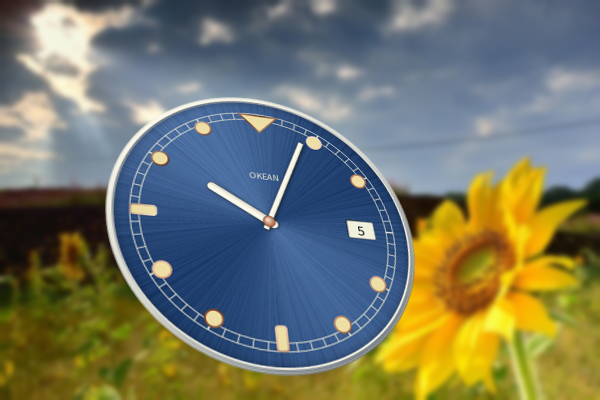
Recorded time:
{"hour": 10, "minute": 4}
